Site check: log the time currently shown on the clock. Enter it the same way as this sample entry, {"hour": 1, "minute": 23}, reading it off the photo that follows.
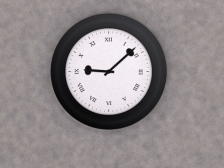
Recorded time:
{"hour": 9, "minute": 8}
